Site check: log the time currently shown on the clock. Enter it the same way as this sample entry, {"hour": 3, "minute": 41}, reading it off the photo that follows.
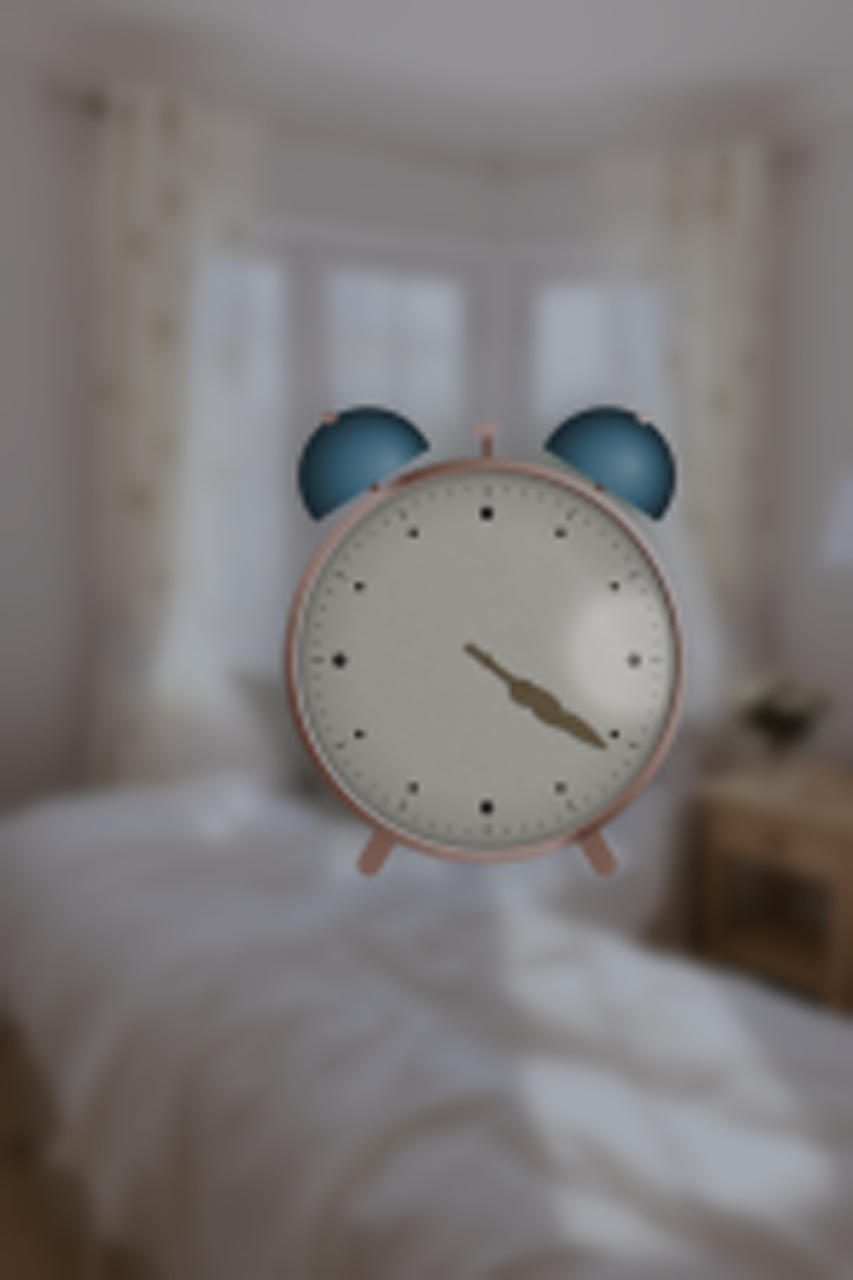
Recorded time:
{"hour": 4, "minute": 21}
